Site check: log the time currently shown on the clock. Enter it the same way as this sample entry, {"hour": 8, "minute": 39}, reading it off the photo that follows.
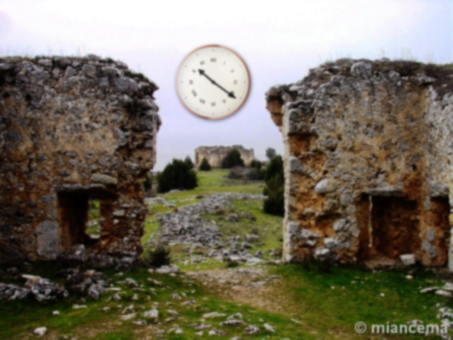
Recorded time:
{"hour": 10, "minute": 21}
